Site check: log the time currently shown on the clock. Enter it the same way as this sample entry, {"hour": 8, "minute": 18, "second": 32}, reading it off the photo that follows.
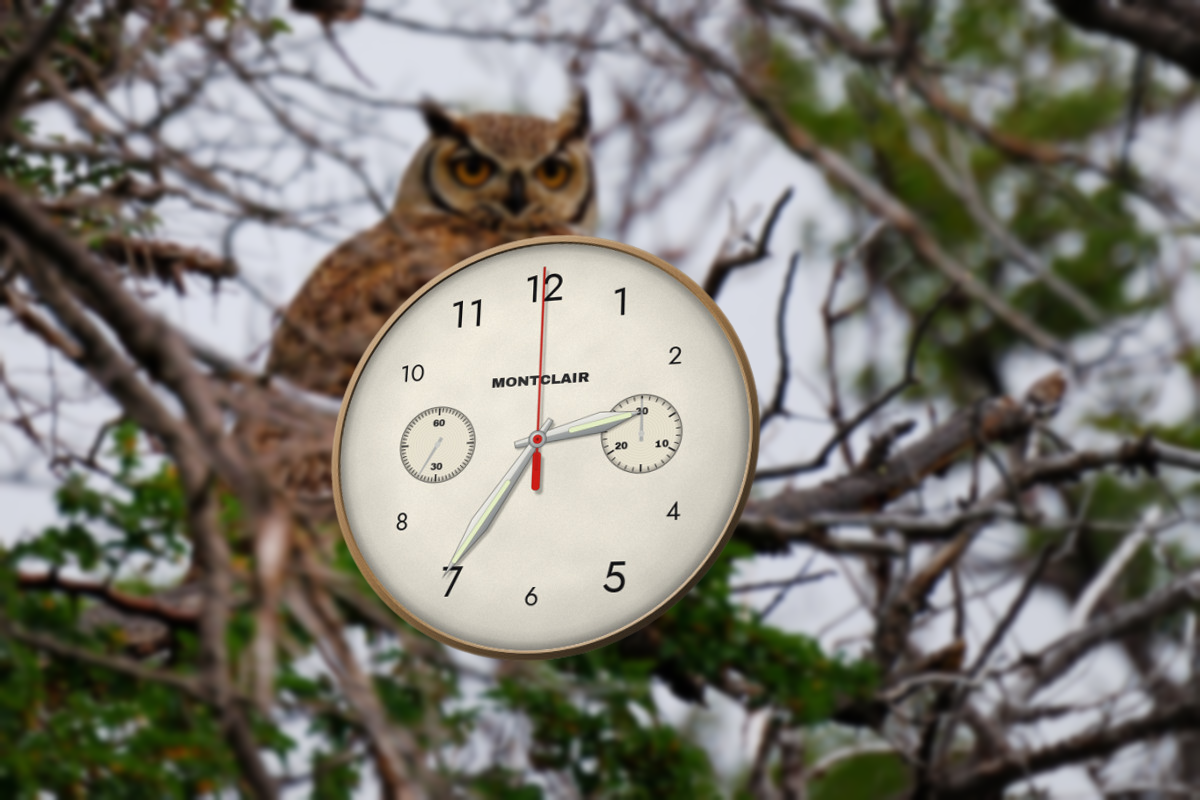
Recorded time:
{"hour": 2, "minute": 35, "second": 35}
